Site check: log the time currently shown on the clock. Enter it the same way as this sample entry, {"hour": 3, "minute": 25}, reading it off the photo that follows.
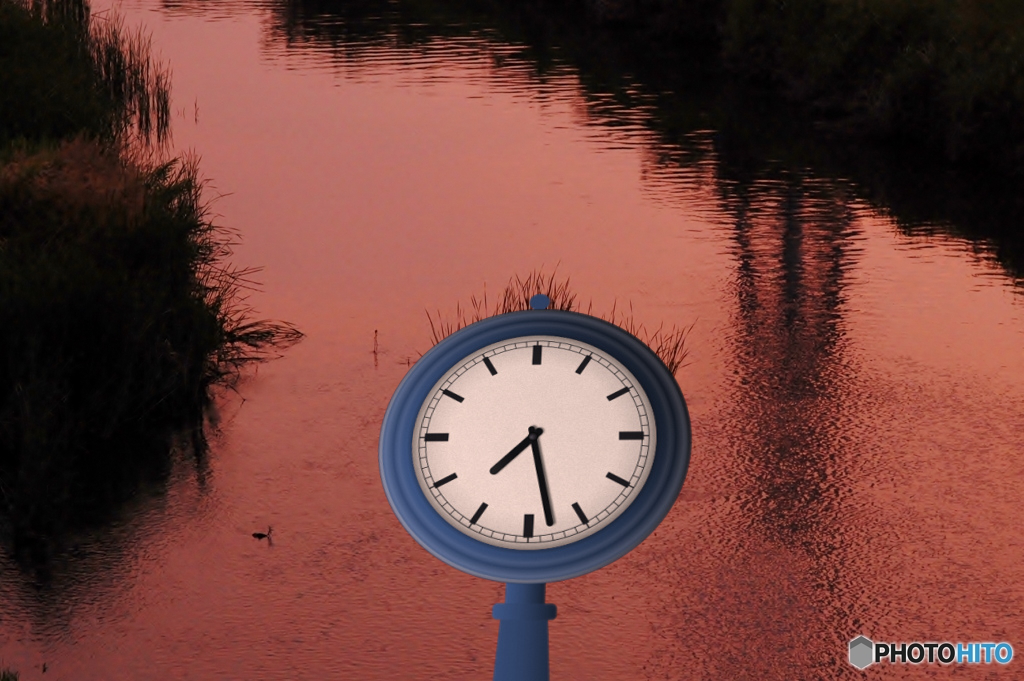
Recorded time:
{"hour": 7, "minute": 28}
